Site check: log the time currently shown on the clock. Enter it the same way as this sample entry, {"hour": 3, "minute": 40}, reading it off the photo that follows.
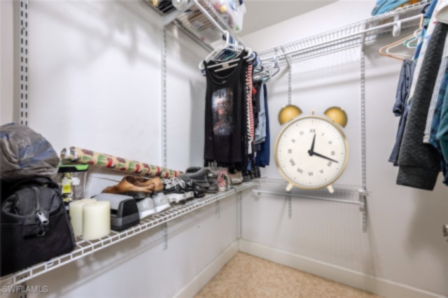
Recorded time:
{"hour": 12, "minute": 18}
